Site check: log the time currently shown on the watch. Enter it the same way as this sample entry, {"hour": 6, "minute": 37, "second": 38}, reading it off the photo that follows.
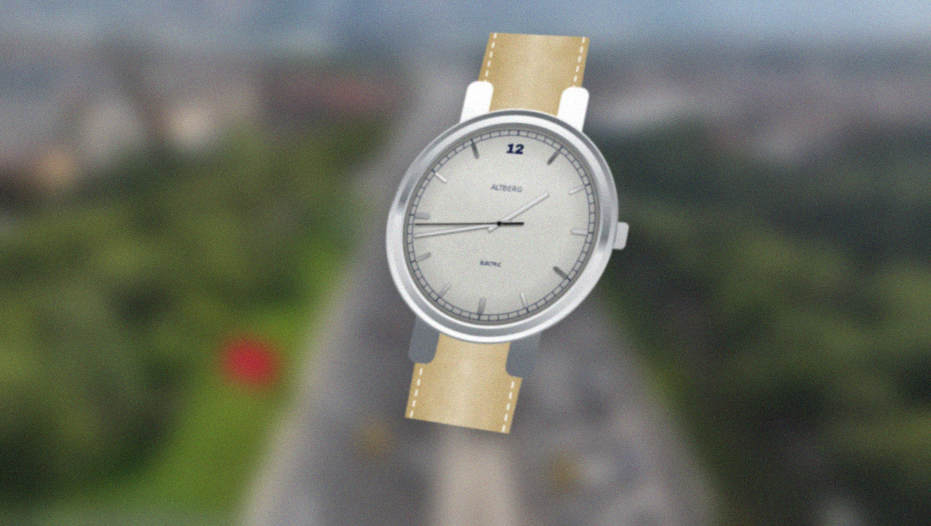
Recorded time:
{"hour": 1, "minute": 42, "second": 44}
